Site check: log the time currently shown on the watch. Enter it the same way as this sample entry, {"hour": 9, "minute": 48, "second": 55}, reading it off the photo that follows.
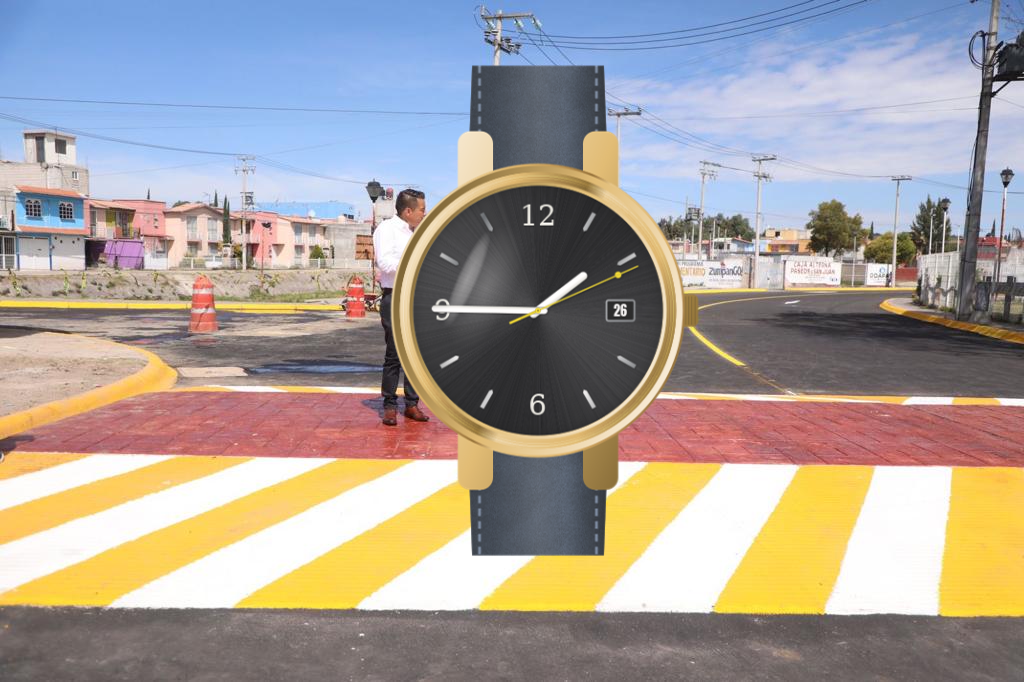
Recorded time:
{"hour": 1, "minute": 45, "second": 11}
